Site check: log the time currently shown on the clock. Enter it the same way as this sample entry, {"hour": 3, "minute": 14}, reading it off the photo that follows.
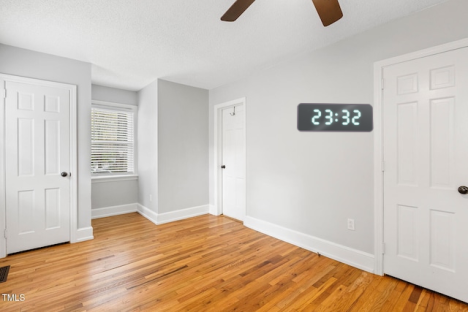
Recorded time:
{"hour": 23, "minute": 32}
